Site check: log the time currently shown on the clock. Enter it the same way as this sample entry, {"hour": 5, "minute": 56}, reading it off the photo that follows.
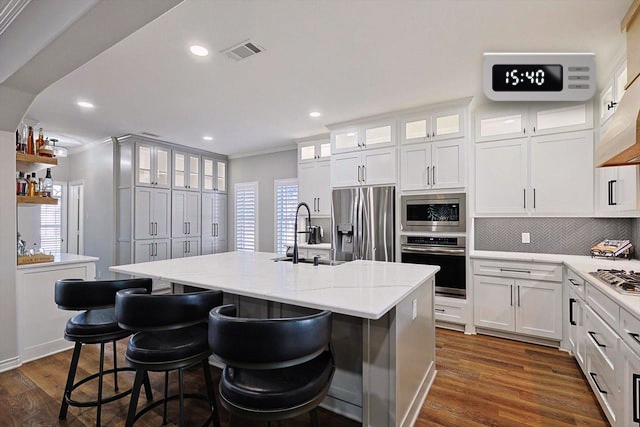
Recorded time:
{"hour": 15, "minute": 40}
